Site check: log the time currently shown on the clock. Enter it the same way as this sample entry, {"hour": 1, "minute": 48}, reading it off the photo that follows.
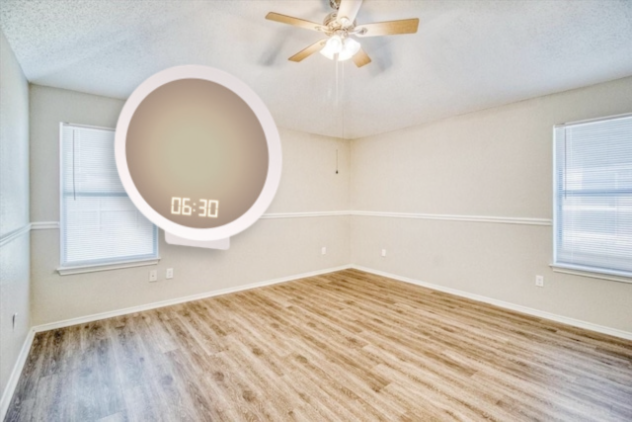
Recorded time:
{"hour": 6, "minute": 30}
